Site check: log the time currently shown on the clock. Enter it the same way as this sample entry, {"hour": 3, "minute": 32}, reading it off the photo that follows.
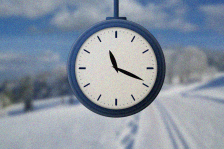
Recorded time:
{"hour": 11, "minute": 19}
